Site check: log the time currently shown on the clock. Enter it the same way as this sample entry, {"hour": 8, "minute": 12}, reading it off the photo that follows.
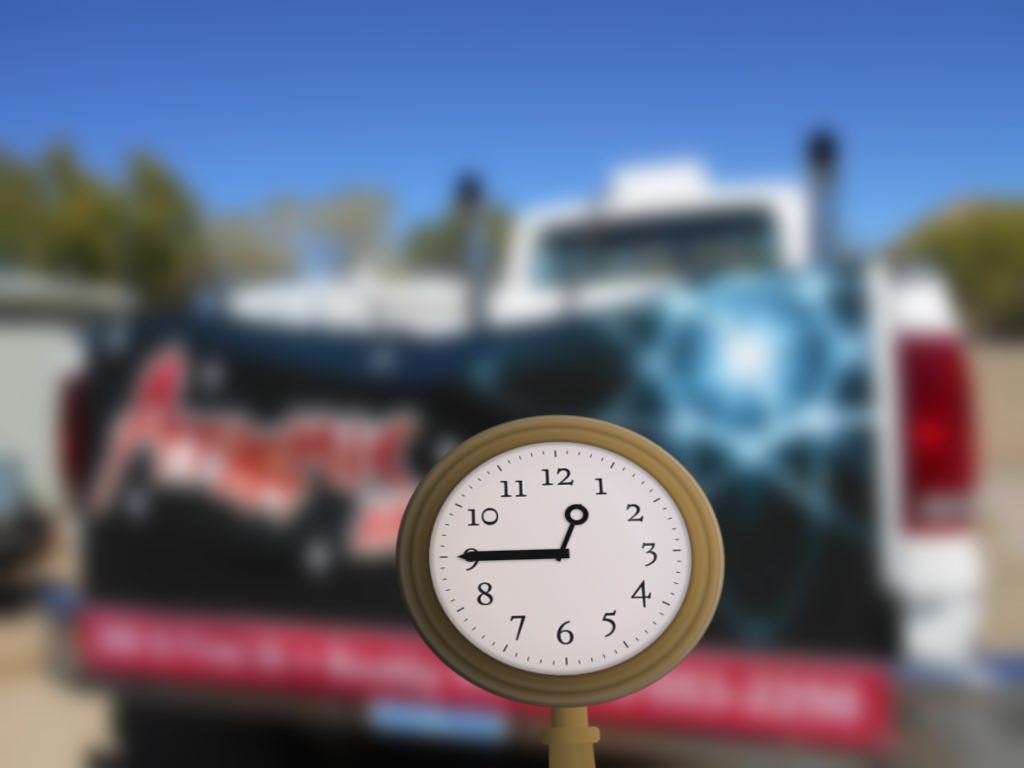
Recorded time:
{"hour": 12, "minute": 45}
